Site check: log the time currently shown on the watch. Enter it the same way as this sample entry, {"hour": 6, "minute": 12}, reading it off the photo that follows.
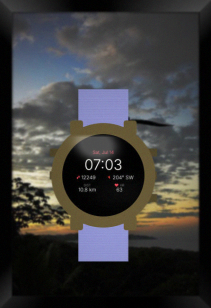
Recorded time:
{"hour": 7, "minute": 3}
